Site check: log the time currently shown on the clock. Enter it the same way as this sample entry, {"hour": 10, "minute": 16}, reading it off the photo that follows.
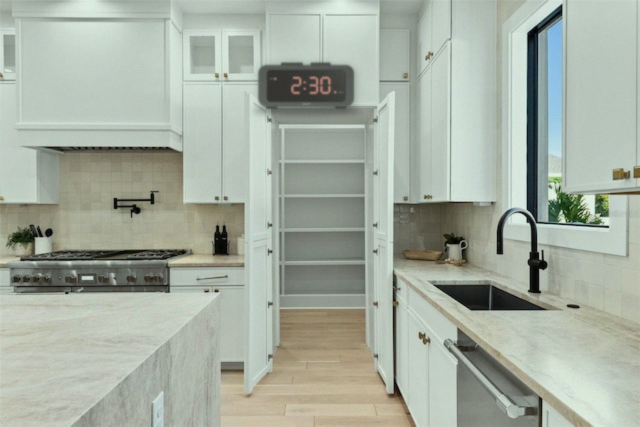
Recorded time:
{"hour": 2, "minute": 30}
